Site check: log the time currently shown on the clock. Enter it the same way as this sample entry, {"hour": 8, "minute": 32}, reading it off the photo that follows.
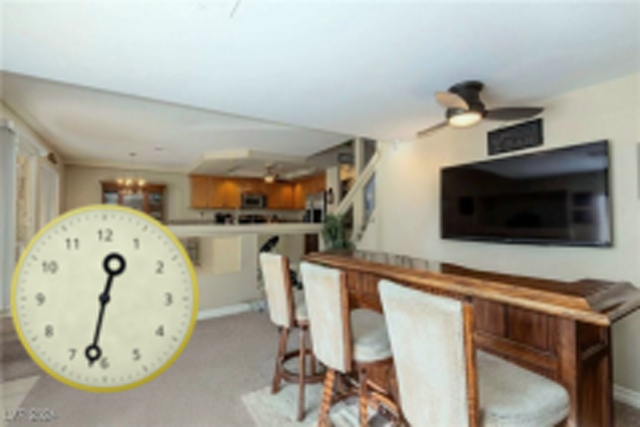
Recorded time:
{"hour": 12, "minute": 32}
